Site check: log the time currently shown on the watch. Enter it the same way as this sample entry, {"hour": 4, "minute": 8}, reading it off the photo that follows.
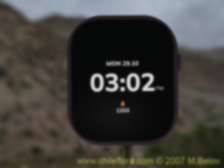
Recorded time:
{"hour": 3, "minute": 2}
